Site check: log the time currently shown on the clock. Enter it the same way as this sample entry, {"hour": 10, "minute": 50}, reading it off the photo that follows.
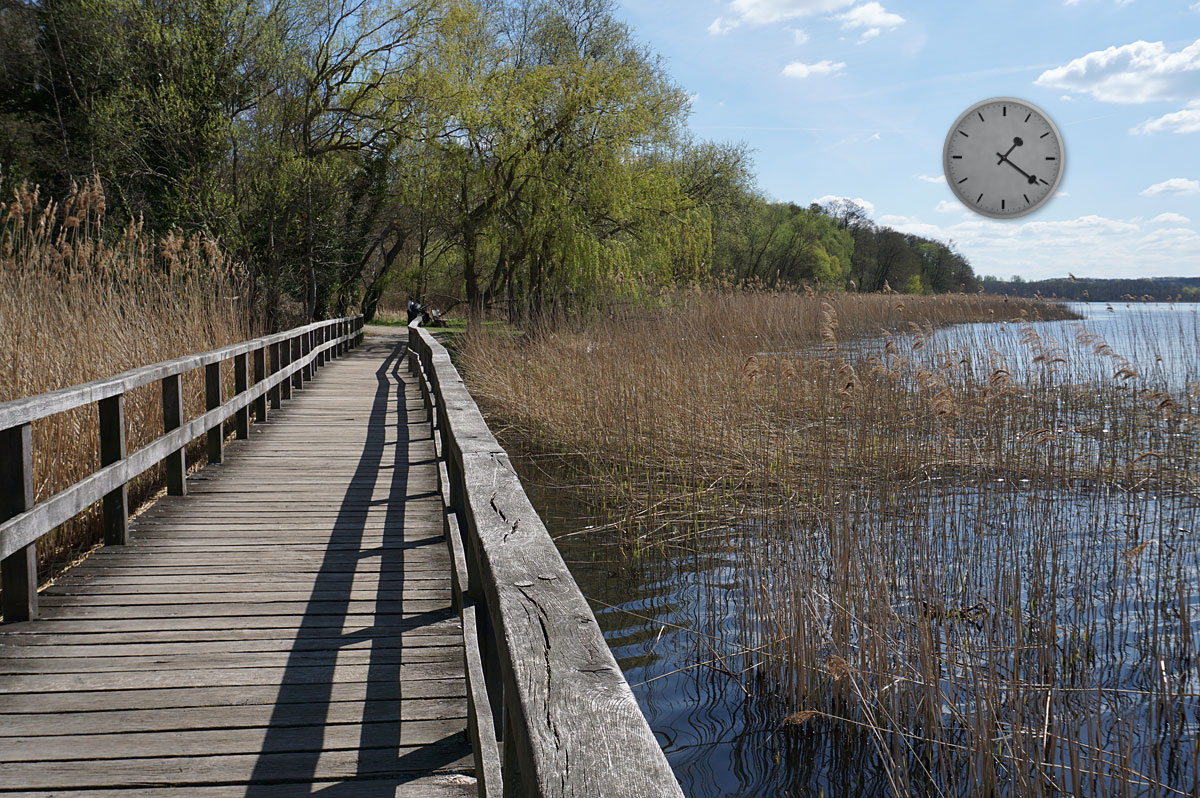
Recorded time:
{"hour": 1, "minute": 21}
